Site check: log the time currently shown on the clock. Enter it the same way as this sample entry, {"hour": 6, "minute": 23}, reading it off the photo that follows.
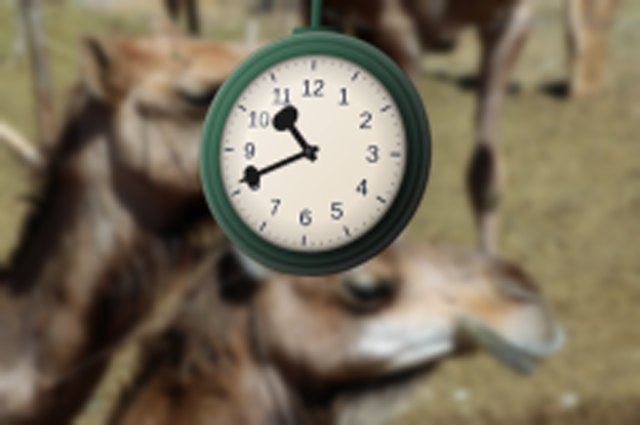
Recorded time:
{"hour": 10, "minute": 41}
